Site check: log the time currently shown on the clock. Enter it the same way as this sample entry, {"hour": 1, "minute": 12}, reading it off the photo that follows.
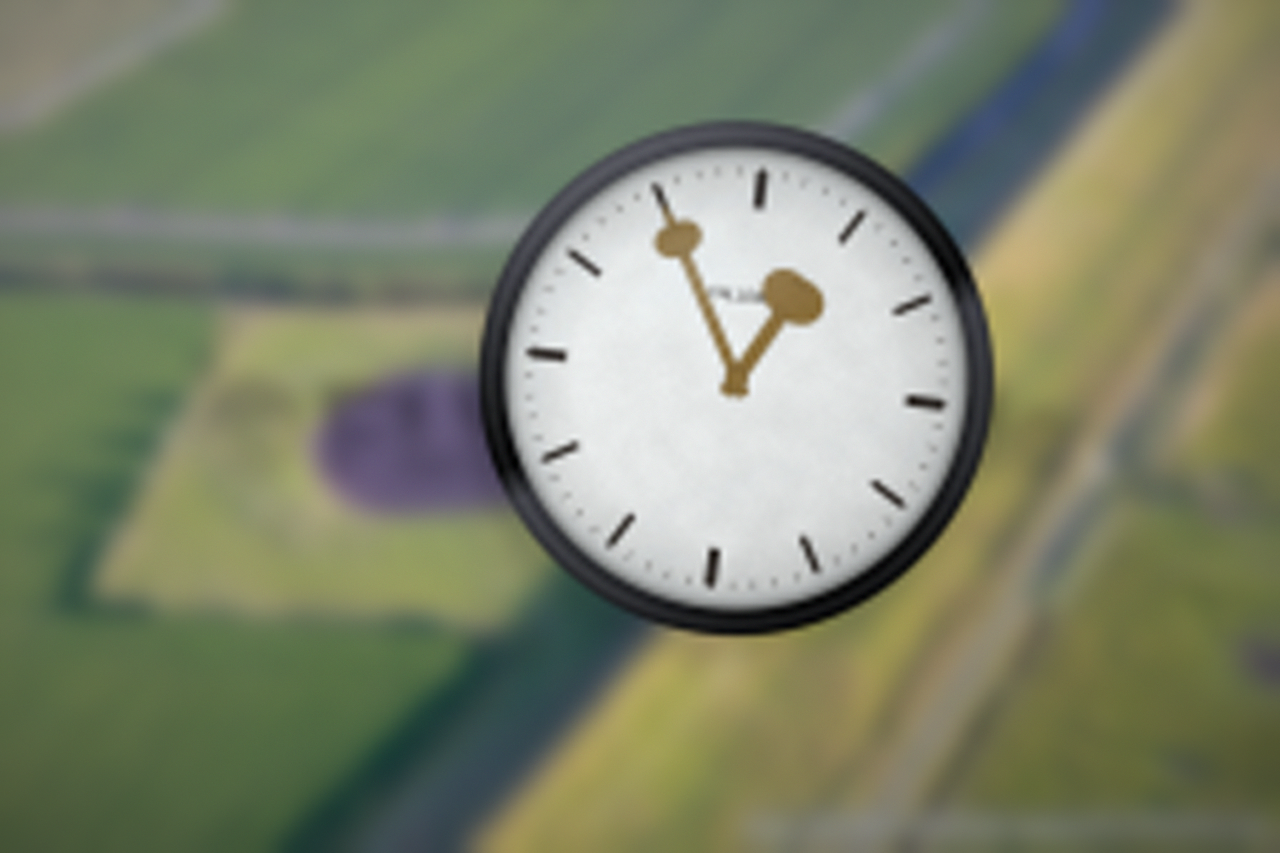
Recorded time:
{"hour": 12, "minute": 55}
